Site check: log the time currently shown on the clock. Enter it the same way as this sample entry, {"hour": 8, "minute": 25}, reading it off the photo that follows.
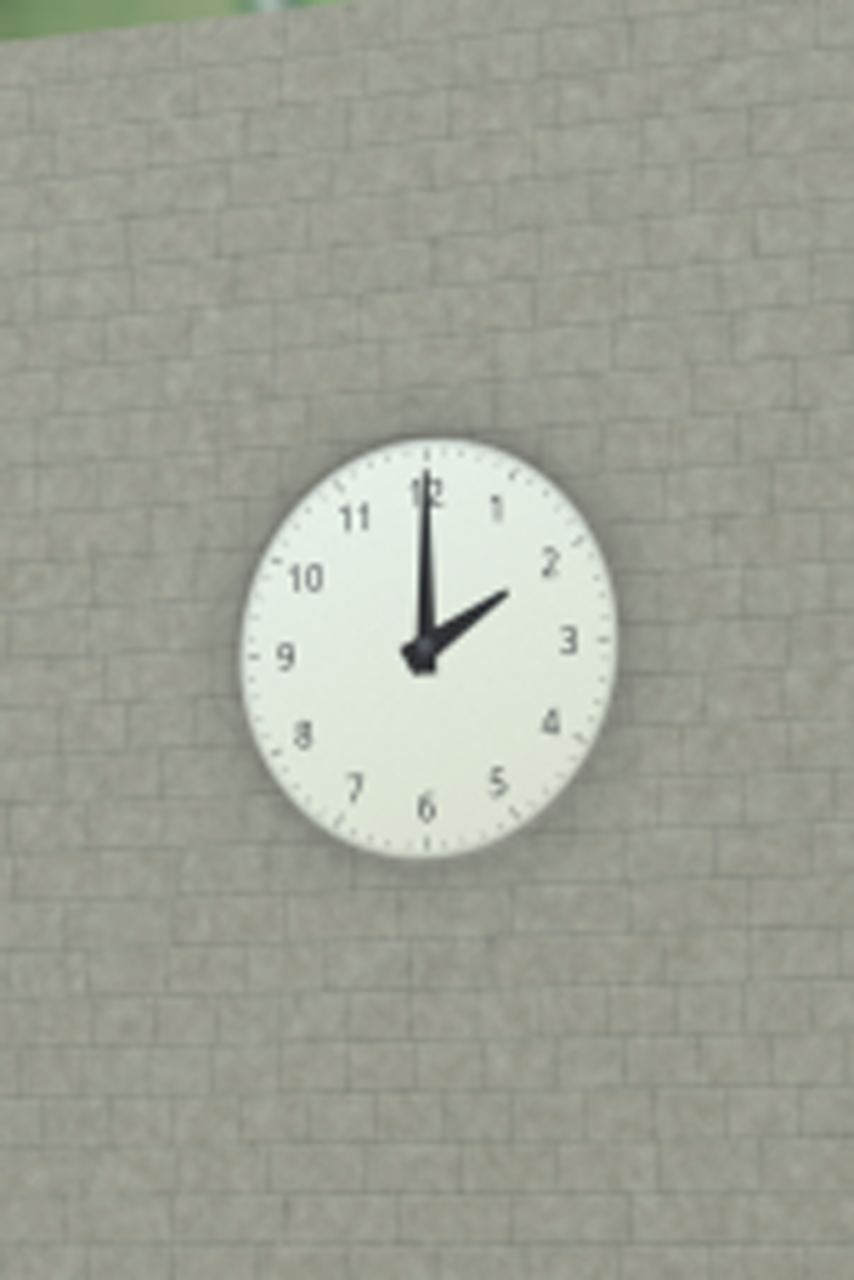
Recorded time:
{"hour": 2, "minute": 0}
